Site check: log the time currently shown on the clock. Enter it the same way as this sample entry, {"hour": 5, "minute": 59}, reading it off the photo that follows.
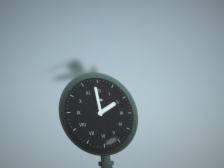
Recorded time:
{"hour": 1, "minute": 59}
